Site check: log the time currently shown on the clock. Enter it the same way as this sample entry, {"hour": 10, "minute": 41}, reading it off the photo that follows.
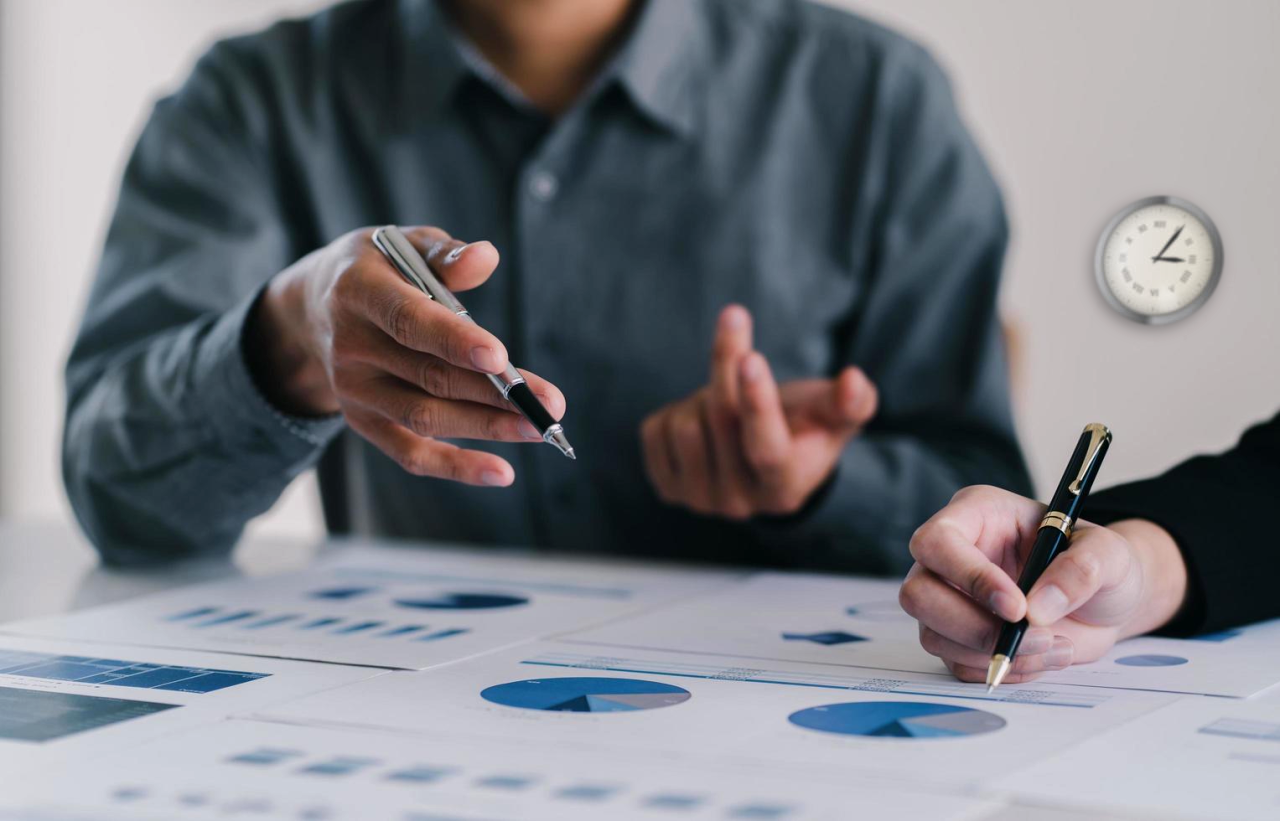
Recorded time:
{"hour": 3, "minute": 6}
